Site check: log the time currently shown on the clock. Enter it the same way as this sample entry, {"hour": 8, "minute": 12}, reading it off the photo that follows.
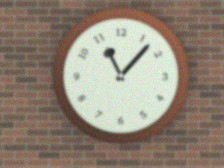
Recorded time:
{"hour": 11, "minute": 7}
